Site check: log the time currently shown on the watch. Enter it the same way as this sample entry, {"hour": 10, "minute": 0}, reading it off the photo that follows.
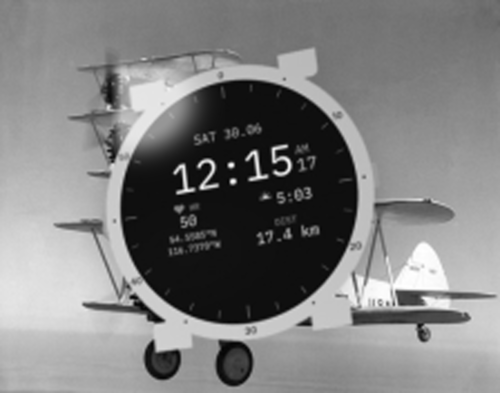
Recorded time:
{"hour": 12, "minute": 15}
